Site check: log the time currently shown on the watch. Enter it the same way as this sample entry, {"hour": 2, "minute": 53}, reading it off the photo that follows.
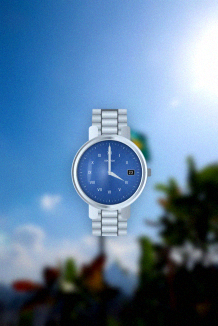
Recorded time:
{"hour": 4, "minute": 0}
